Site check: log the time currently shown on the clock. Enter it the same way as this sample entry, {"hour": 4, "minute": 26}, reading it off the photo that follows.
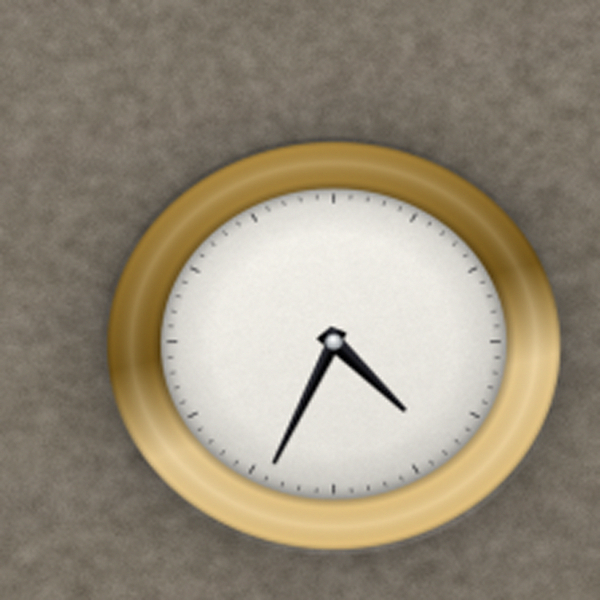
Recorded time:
{"hour": 4, "minute": 34}
